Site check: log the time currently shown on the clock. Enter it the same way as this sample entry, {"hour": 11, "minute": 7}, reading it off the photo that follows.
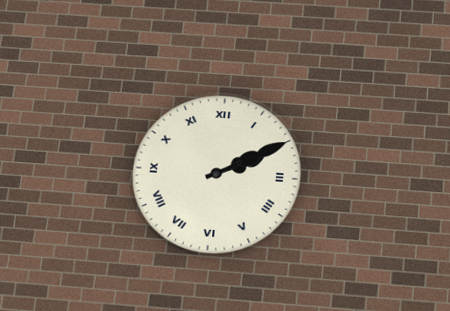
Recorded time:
{"hour": 2, "minute": 10}
